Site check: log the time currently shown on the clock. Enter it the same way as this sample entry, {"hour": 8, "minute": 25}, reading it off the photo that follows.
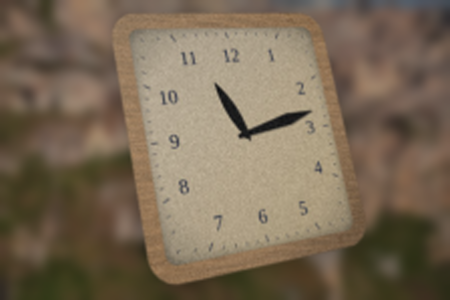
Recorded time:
{"hour": 11, "minute": 13}
